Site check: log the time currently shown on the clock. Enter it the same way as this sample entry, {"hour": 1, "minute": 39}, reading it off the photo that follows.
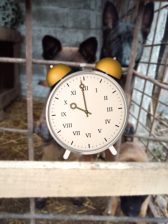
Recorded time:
{"hour": 9, "minute": 59}
